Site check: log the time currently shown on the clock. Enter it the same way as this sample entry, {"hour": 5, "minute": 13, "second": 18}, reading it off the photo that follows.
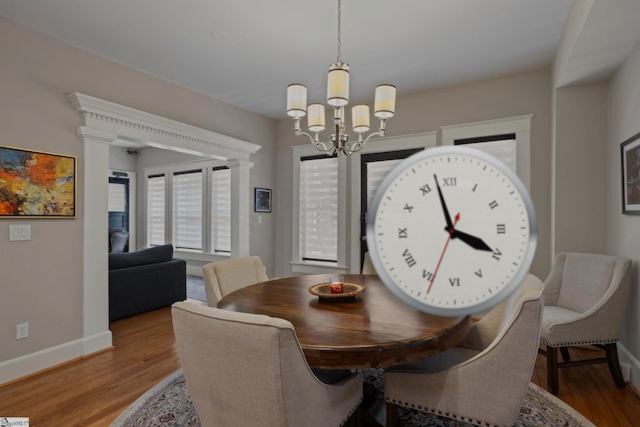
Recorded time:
{"hour": 3, "minute": 57, "second": 34}
